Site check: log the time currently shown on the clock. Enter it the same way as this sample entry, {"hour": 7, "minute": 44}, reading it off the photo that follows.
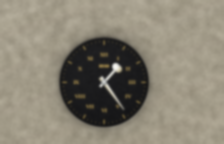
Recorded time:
{"hour": 1, "minute": 24}
